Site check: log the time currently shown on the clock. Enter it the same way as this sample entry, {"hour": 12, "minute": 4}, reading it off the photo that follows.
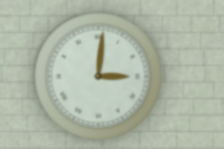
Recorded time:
{"hour": 3, "minute": 1}
